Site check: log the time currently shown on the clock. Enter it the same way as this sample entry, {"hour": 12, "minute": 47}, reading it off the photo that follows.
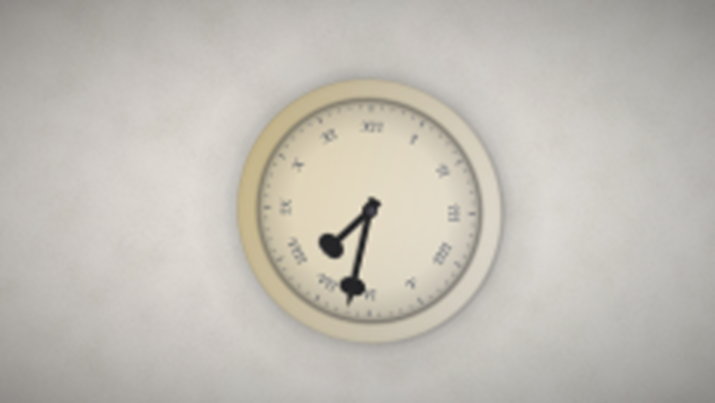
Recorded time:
{"hour": 7, "minute": 32}
